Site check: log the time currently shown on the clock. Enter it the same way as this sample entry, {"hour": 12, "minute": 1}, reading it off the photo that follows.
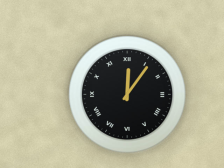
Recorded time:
{"hour": 12, "minute": 6}
